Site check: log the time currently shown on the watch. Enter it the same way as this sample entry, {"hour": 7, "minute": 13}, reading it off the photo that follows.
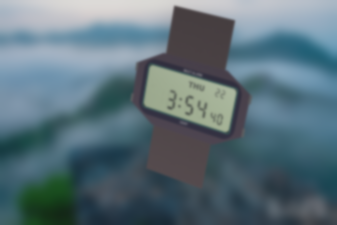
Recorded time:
{"hour": 3, "minute": 54}
